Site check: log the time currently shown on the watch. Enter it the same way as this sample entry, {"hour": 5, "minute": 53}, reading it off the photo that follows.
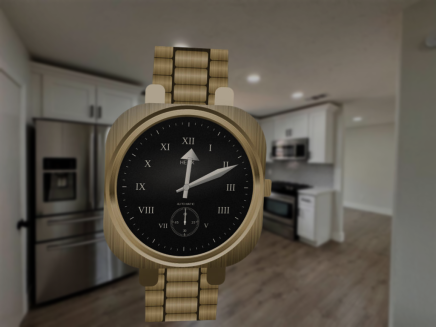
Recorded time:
{"hour": 12, "minute": 11}
